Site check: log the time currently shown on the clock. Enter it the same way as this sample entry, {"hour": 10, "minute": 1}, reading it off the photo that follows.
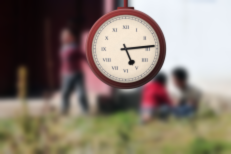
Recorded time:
{"hour": 5, "minute": 14}
